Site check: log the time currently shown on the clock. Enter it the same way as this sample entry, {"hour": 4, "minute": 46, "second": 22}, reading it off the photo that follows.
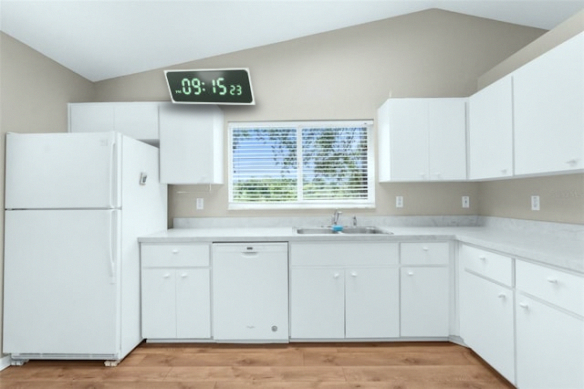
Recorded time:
{"hour": 9, "minute": 15, "second": 23}
